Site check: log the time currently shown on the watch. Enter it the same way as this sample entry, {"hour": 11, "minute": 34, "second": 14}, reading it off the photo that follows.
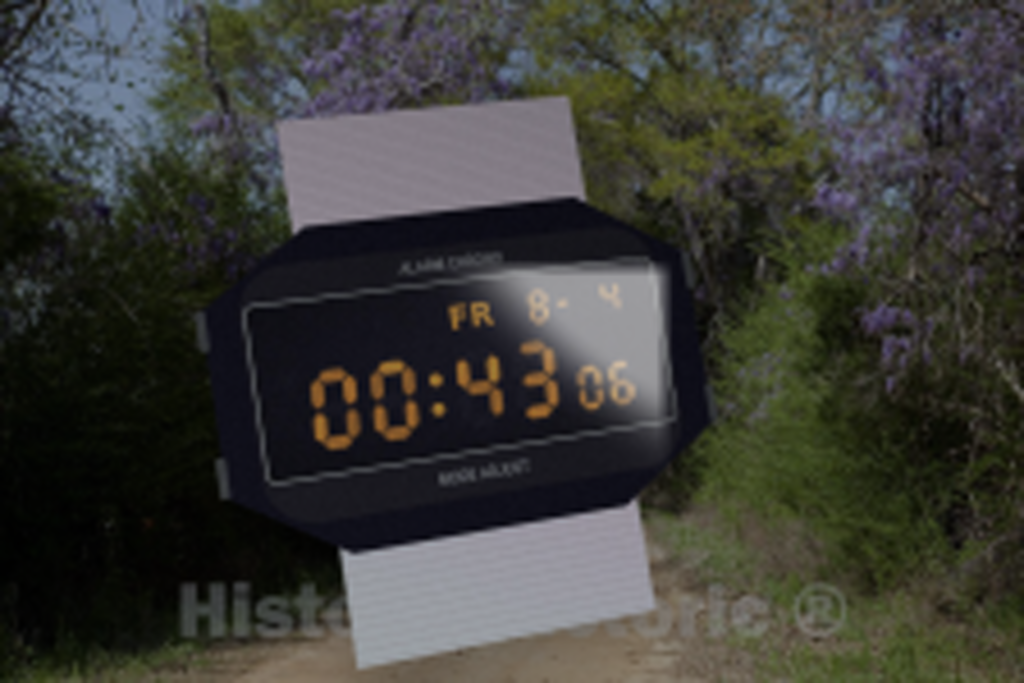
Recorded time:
{"hour": 0, "minute": 43, "second": 6}
